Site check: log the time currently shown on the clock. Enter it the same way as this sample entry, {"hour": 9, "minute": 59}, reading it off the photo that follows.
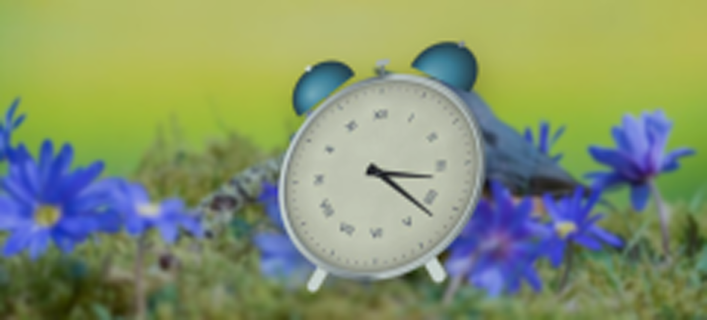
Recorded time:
{"hour": 3, "minute": 22}
